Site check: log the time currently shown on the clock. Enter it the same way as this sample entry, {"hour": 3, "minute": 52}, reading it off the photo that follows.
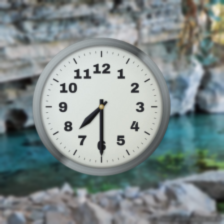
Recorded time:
{"hour": 7, "minute": 30}
